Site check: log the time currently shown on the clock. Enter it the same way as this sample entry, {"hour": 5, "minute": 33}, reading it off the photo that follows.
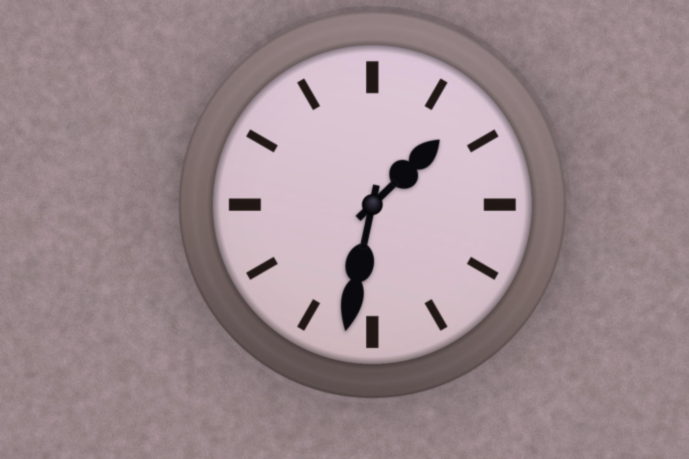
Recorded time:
{"hour": 1, "minute": 32}
